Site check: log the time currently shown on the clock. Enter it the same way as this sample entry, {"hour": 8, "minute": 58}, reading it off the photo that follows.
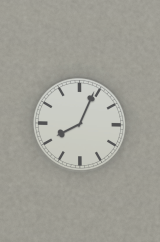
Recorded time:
{"hour": 8, "minute": 4}
